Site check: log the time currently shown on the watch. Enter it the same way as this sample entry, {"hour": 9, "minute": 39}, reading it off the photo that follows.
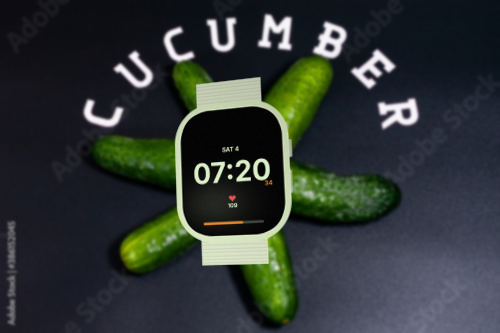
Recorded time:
{"hour": 7, "minute": 20}
